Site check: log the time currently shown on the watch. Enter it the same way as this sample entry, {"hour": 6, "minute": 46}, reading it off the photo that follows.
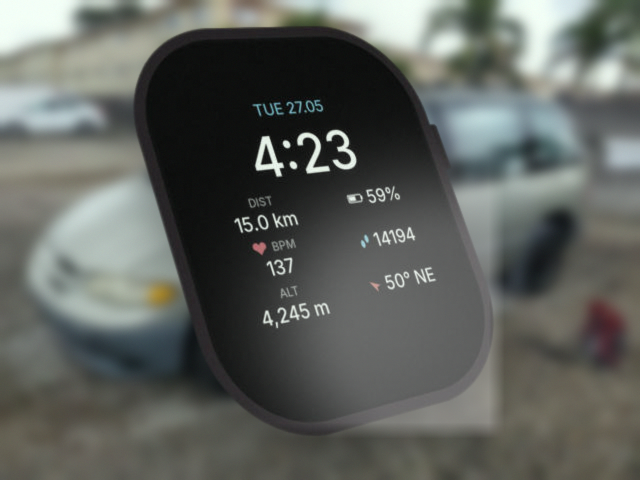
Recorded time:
{"hour": 4, "minute": 23}
